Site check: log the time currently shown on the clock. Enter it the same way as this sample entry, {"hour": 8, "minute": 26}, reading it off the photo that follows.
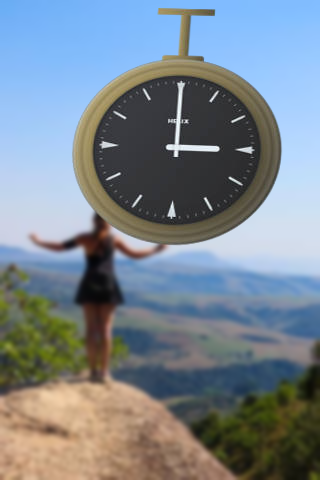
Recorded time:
{"hour": 3, "minute": 0}
